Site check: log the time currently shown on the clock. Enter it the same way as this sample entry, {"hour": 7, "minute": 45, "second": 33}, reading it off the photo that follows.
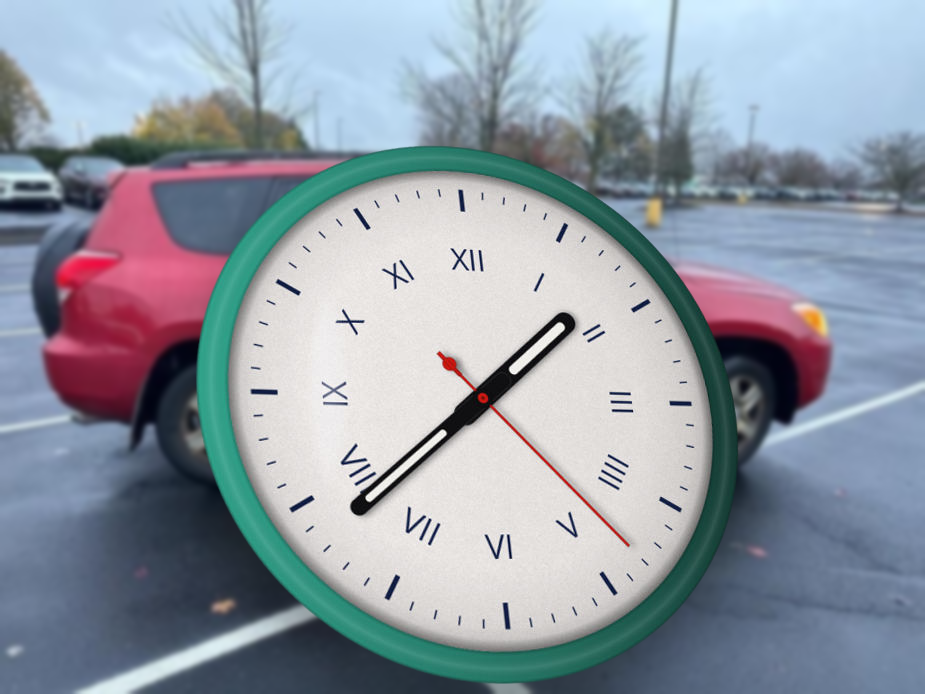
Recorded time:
{"hour": 1, "minute": 38, "second": 23}
